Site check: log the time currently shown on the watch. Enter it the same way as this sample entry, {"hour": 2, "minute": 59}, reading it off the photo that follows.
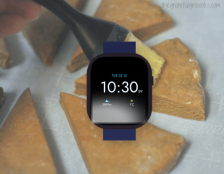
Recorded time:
{"hour": 10, "minute": 30}
